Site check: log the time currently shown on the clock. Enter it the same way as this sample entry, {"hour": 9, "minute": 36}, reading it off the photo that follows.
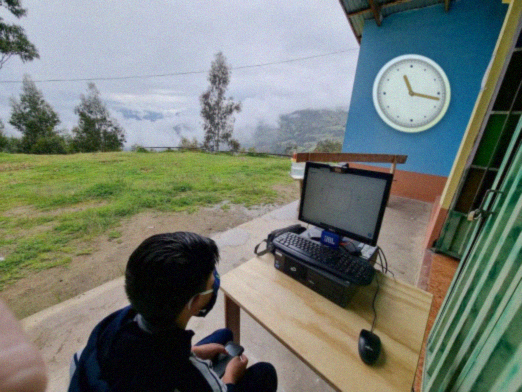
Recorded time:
{"hour": 11, "minute": 17}
